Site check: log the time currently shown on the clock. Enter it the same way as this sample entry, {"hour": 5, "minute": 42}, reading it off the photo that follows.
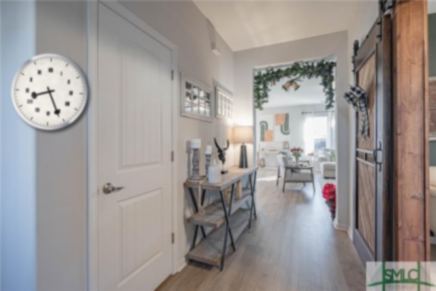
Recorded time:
{"hour": 8, "minute": 26}
